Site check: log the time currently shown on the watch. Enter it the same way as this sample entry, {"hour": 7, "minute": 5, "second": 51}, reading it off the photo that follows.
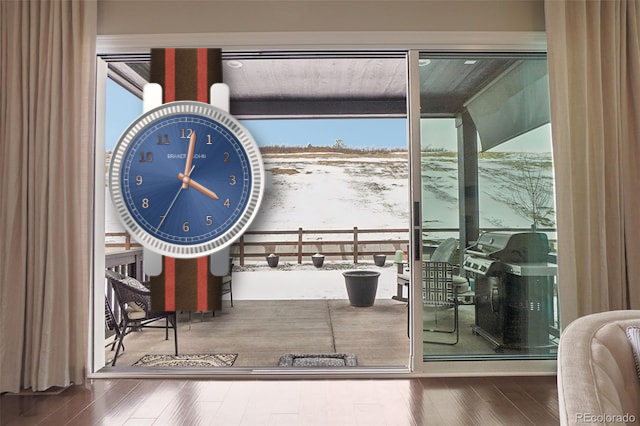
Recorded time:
{"hour": 4, "minute": 1, "second": 35}
